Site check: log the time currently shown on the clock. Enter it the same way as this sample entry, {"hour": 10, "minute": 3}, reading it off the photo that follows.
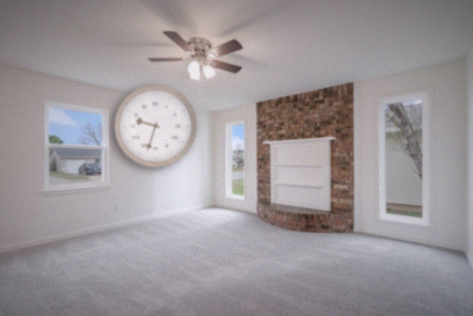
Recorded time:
{"hour": 9, "minute": 33}
